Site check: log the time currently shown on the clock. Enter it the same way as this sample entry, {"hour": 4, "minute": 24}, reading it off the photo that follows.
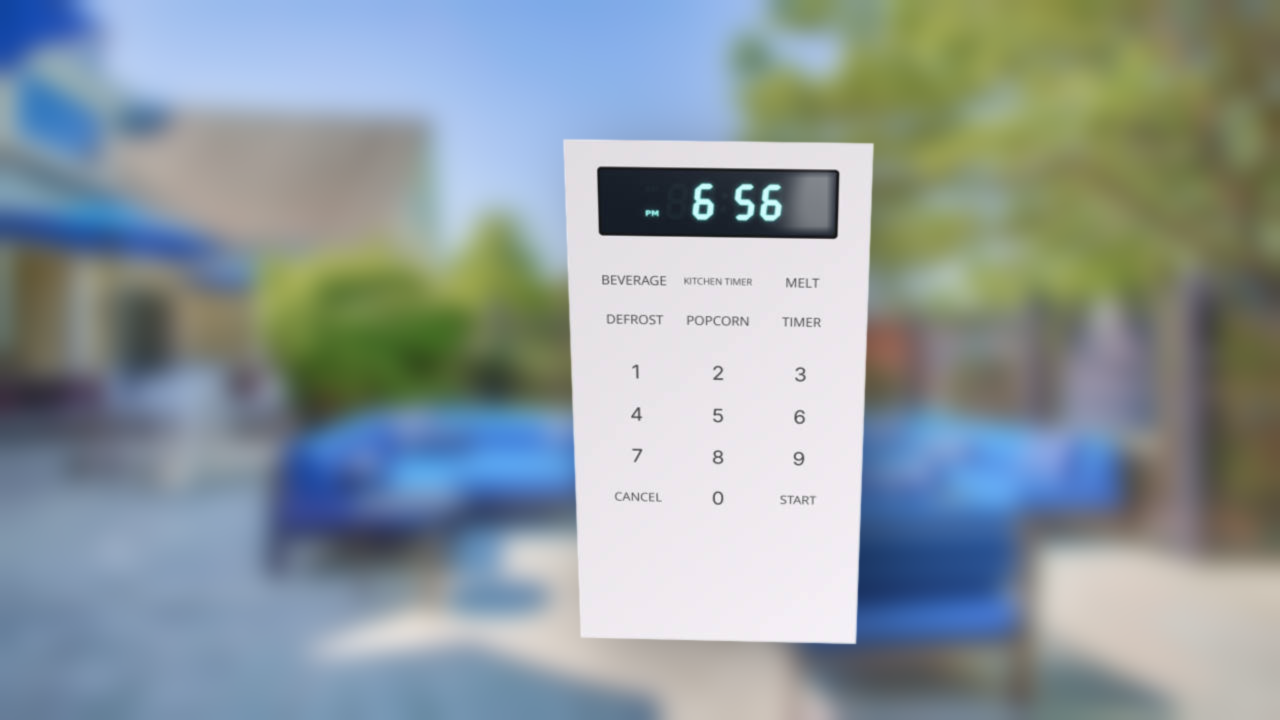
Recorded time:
{"hour": 6, "minute": 56}
